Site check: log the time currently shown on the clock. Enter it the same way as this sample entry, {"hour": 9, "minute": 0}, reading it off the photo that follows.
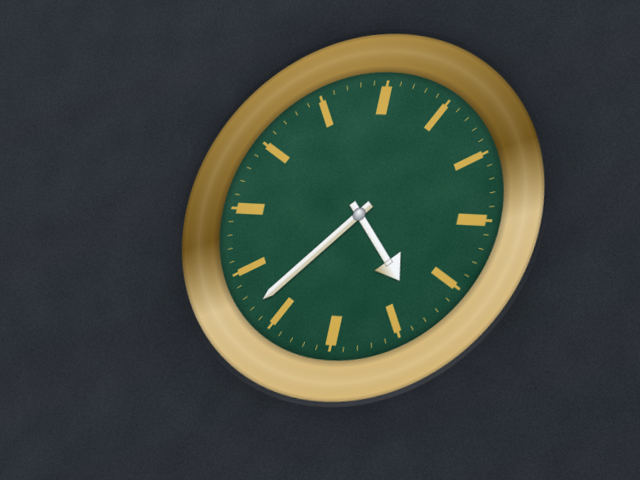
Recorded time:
{"hour": 4, "minute": 37}
